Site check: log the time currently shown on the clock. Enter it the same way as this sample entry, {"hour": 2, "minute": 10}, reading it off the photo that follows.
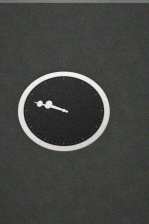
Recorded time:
{"hour": 9, "minute": 48}
